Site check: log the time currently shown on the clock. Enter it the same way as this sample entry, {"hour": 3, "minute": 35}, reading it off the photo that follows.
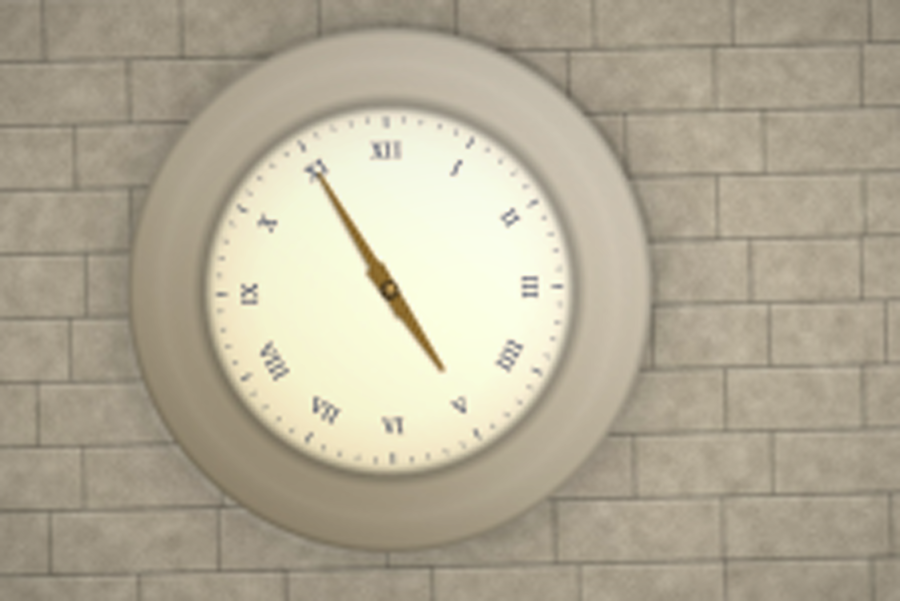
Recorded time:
{"hour": 4, "minute": 55}
